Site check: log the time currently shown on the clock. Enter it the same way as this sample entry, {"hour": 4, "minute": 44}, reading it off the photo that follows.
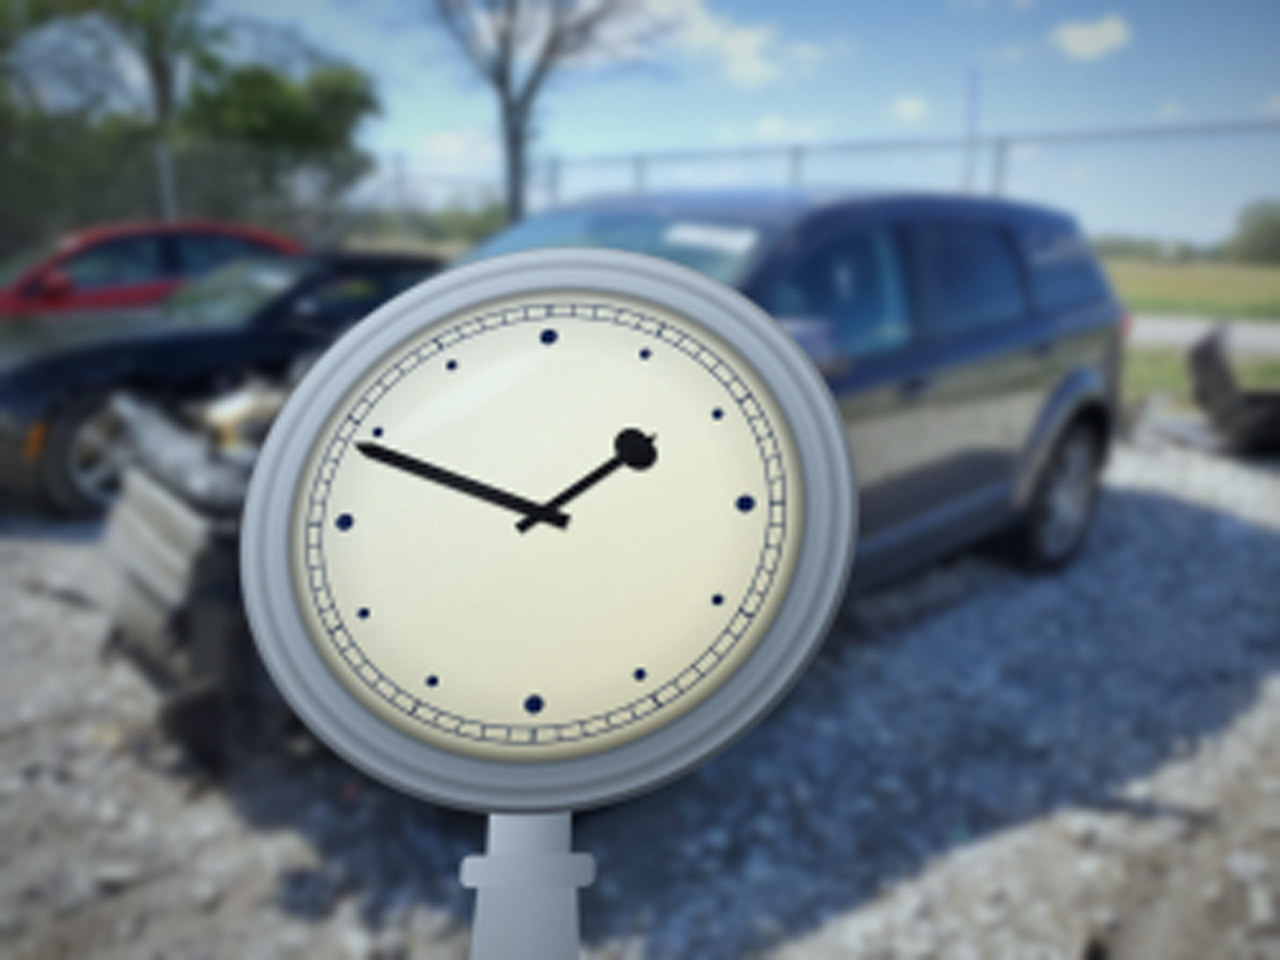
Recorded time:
{"hour": 1, "minute": 49}
